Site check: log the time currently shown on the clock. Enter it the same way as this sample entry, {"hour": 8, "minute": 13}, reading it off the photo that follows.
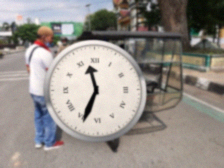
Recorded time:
{"hour": 11, "minute": 34}
